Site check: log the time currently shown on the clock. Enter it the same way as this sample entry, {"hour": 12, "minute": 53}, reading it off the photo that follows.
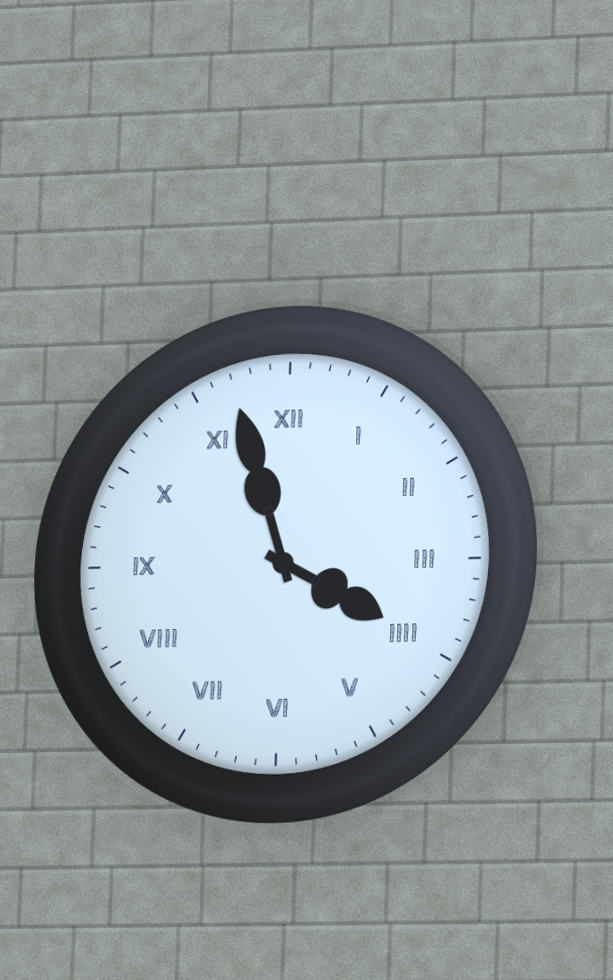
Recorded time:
{"hour": 3, "minute": 57}
